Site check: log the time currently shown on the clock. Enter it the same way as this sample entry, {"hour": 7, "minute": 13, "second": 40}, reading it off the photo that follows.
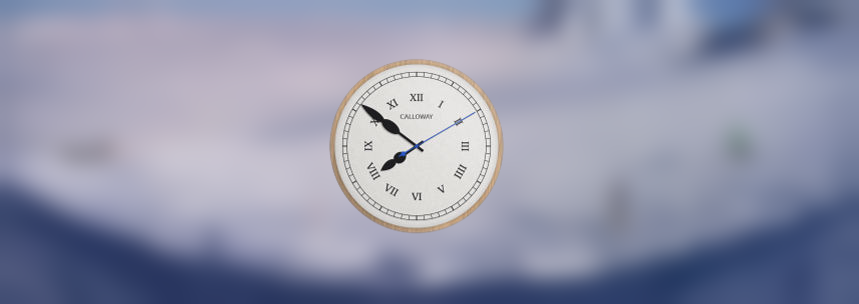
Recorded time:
{"hour": 7, "minute": 51, "second": 10}
